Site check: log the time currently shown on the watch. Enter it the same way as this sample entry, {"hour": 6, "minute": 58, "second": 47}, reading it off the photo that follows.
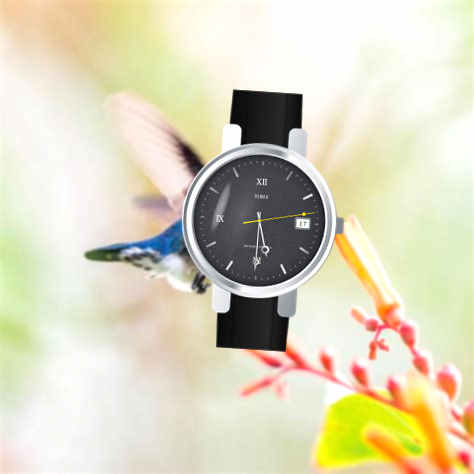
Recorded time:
{"hour": 5, "minute": 30, "second": 13}
